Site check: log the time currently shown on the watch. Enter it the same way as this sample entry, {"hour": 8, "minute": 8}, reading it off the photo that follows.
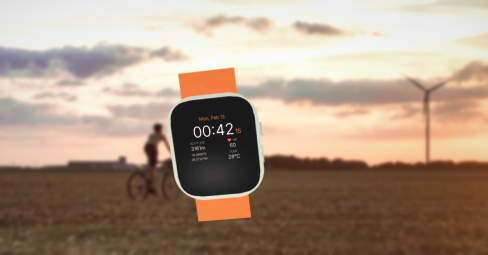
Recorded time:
{"hour": 0, "minute": 42}
